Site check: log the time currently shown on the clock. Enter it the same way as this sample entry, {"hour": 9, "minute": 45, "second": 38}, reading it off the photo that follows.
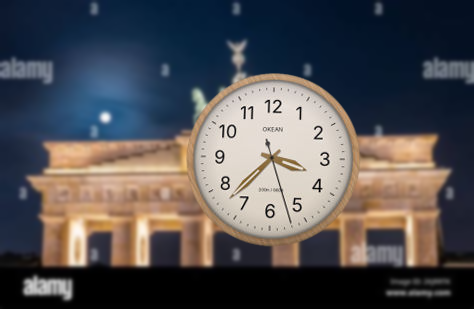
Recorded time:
{"hour": 3, "minute": 37, "second": 27}
